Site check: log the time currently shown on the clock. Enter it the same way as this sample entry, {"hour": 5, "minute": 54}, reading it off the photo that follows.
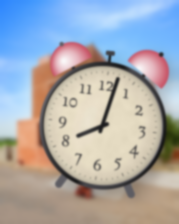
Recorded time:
{"hour": 8, "minute": 2}
